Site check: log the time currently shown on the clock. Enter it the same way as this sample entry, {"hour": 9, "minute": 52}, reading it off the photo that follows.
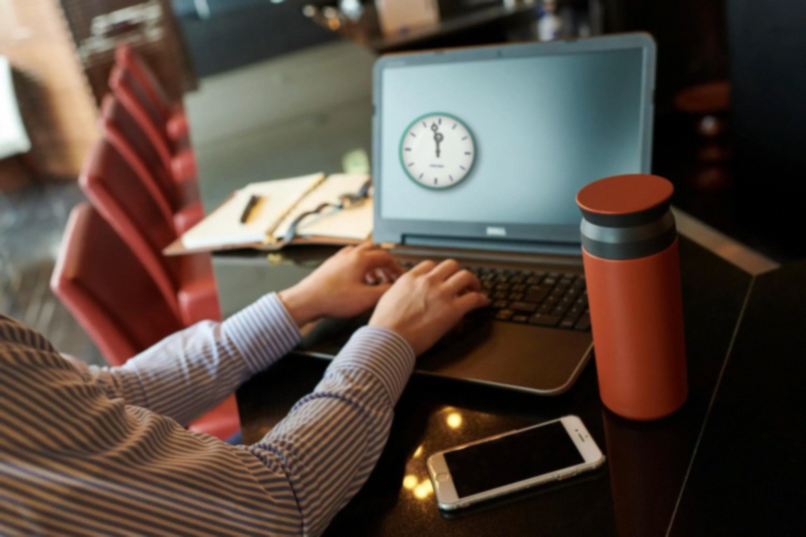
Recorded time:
{"hour": 11, "minute": 58}
